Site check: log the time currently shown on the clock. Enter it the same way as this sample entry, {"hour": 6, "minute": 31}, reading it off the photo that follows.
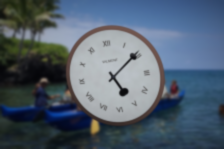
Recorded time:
{"hour": 5, "minute": 9}
